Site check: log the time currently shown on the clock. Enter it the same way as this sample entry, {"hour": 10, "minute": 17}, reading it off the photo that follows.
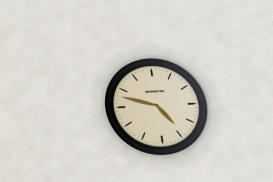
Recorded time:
{"hour": 4, "minute": 48}
